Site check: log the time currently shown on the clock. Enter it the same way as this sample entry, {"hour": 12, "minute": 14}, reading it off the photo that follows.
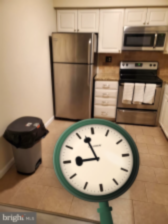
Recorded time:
{"hour": 8, "minute": 57}
